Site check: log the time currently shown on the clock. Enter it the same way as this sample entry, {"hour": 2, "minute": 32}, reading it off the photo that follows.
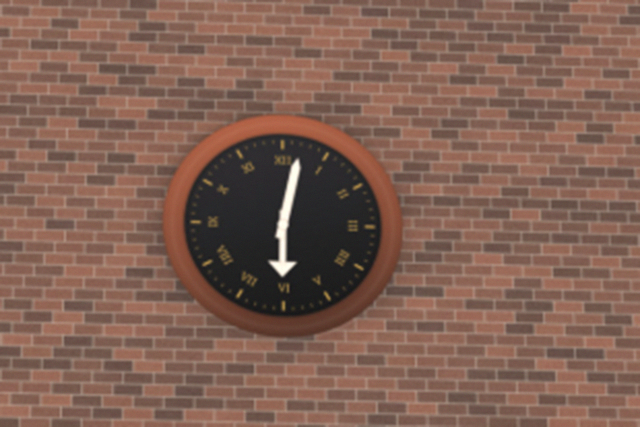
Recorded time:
{"hour": 6, "minute": 2}
